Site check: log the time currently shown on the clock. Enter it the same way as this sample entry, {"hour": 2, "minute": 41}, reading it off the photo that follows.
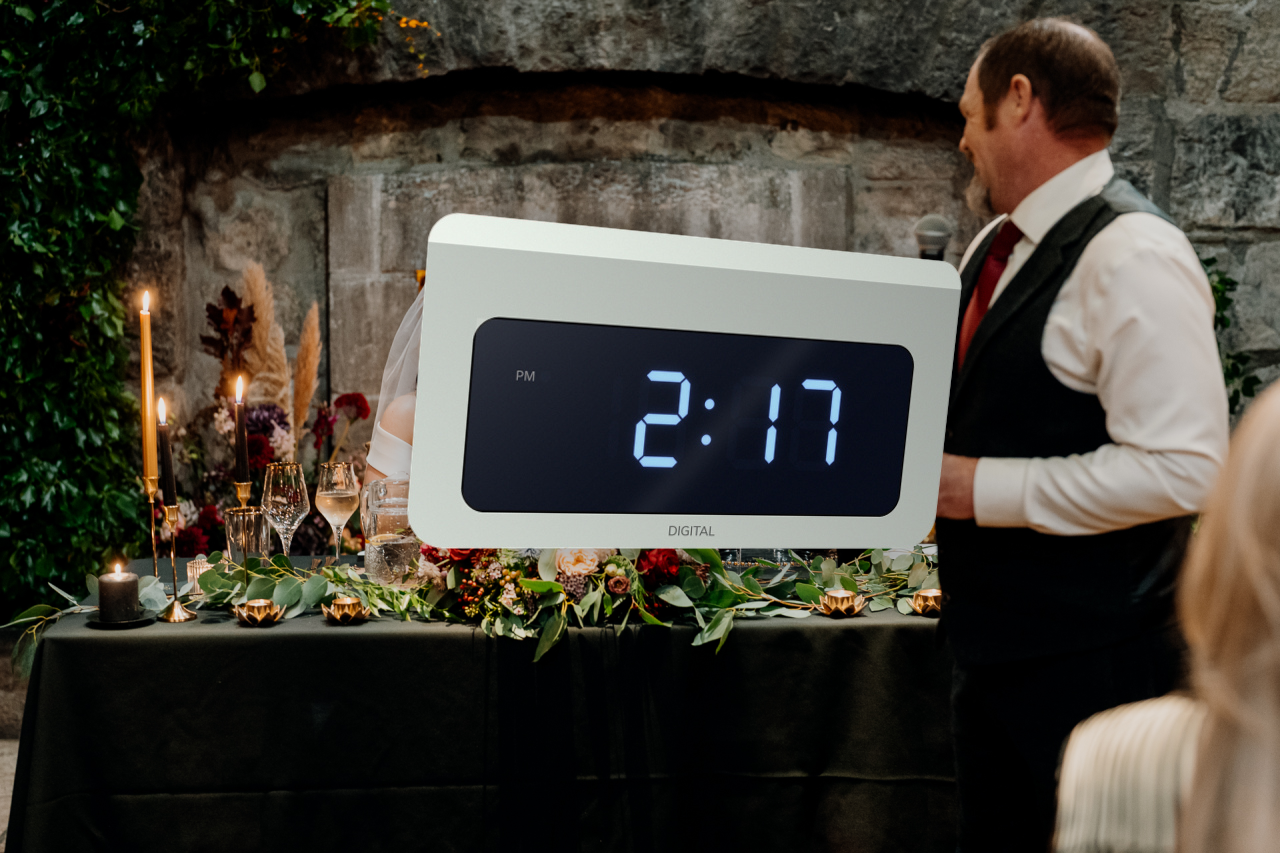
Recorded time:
{"hour": 2, "minute": 17}
